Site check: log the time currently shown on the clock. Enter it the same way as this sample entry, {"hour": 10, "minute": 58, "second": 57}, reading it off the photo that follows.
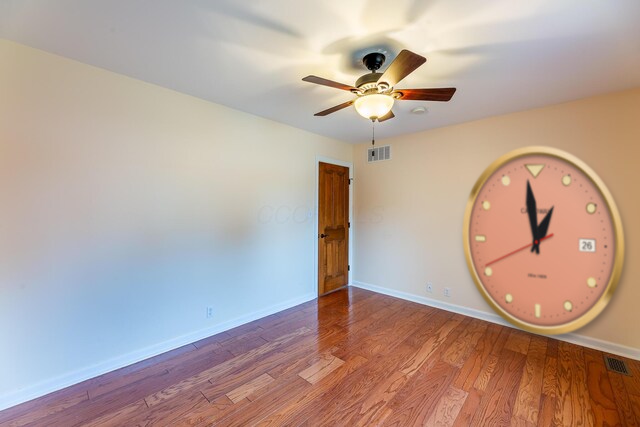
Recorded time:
{"hour": 12, "minute": 58, "second": 41}
